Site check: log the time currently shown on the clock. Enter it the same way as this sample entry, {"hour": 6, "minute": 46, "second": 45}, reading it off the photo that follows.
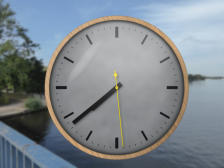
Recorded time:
{"hour": 7, "minute": 38, "second": 29}
